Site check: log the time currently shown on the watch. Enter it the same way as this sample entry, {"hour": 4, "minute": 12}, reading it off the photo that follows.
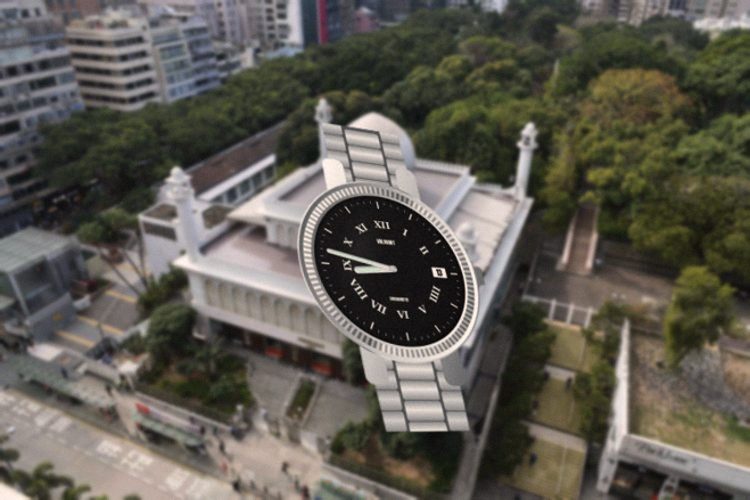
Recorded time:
{"hour": 8, "minute": 47}
